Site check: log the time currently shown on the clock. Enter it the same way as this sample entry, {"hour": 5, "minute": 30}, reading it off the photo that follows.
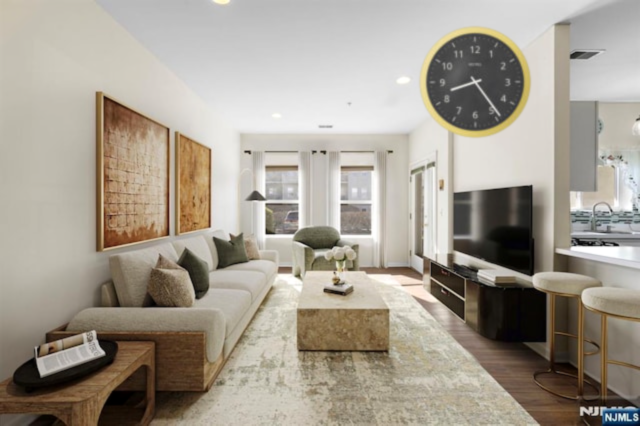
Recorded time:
{"hour": 8, "minute": 24}
